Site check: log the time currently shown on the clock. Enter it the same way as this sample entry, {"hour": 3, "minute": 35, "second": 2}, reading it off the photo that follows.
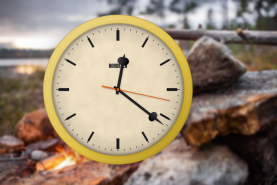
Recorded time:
{"hour": 12, "minute": 21, "second": 17}
